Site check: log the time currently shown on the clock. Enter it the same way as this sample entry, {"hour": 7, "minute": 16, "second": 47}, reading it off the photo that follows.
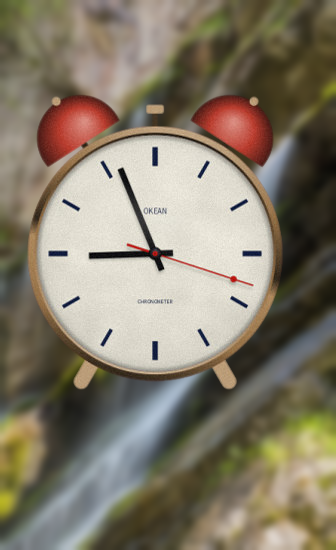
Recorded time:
{"hour": 8, "minute": 56, "second": 18}
